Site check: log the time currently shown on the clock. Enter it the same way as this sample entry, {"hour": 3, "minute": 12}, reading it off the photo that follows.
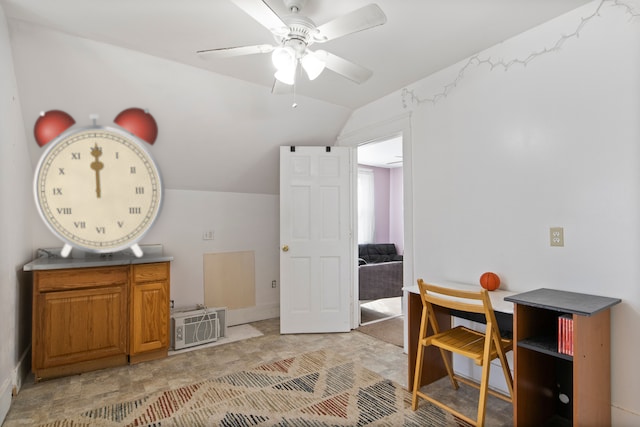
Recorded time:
{"hour": 12, "minute": 0}
